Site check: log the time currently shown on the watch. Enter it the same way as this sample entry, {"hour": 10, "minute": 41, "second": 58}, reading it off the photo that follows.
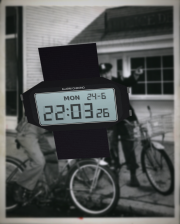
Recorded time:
{"hour": 22, "minute": 3, "second": 26}
